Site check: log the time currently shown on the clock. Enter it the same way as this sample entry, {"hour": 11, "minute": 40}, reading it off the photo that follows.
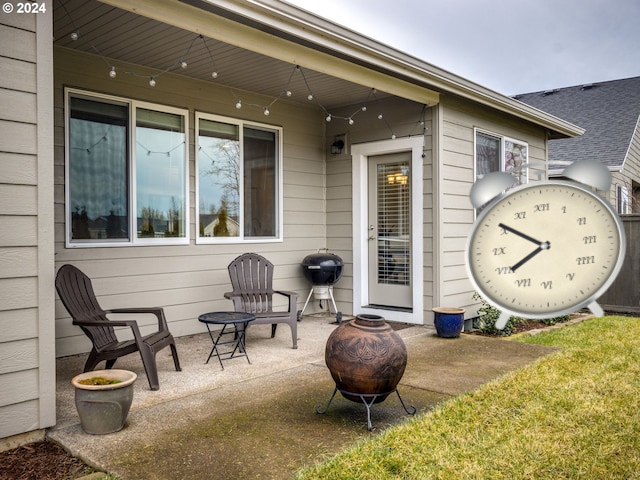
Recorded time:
{"hour": 7, "minute": 51}
